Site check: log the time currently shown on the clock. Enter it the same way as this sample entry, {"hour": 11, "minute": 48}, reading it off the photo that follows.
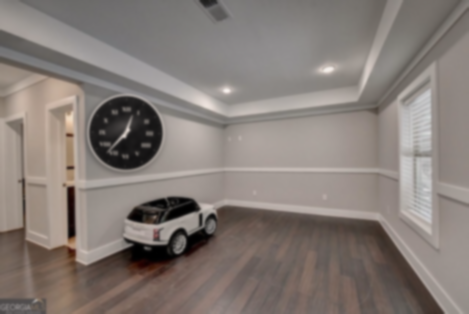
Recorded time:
{"hour": 12, "minute": 37}
